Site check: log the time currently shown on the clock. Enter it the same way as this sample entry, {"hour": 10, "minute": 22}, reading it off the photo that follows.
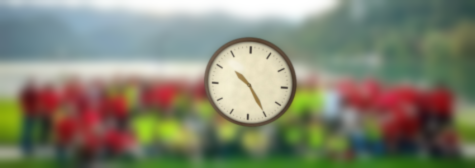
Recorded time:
{"hour": 10, "minute": 25}
